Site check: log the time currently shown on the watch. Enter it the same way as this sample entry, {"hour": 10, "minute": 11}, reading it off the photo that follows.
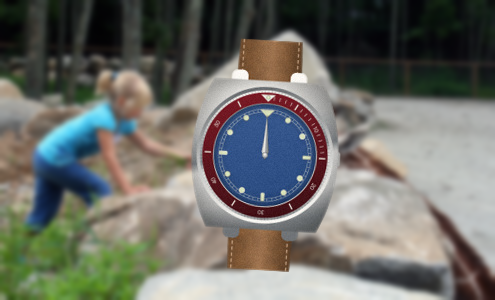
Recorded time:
{"hour": 12, "minute": 0}
